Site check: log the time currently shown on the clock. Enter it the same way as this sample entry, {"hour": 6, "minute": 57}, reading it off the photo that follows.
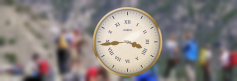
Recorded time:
{"hour": 3, "minute": 44}
